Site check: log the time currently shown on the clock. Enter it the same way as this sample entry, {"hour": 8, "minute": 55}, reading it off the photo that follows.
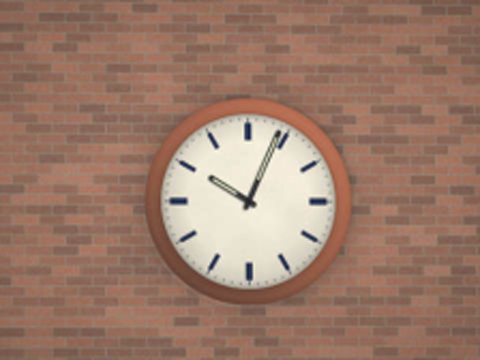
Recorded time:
{"hour": 10, "minute": 4}
